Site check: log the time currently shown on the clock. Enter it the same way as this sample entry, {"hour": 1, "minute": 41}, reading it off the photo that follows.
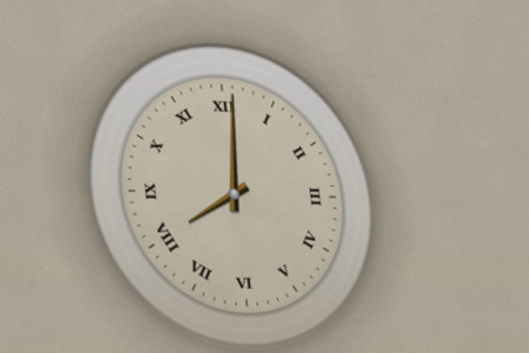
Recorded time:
{"hour": 8, "minute": 1}
